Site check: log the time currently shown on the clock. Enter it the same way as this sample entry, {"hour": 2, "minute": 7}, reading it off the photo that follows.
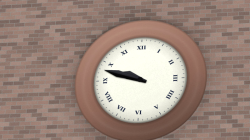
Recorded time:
{"hour": 9, "minute": 48}
